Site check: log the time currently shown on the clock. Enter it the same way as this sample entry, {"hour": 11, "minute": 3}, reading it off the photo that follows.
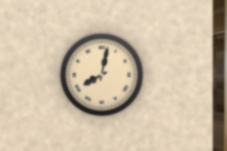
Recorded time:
{"hour": 8, "minute": 2}
